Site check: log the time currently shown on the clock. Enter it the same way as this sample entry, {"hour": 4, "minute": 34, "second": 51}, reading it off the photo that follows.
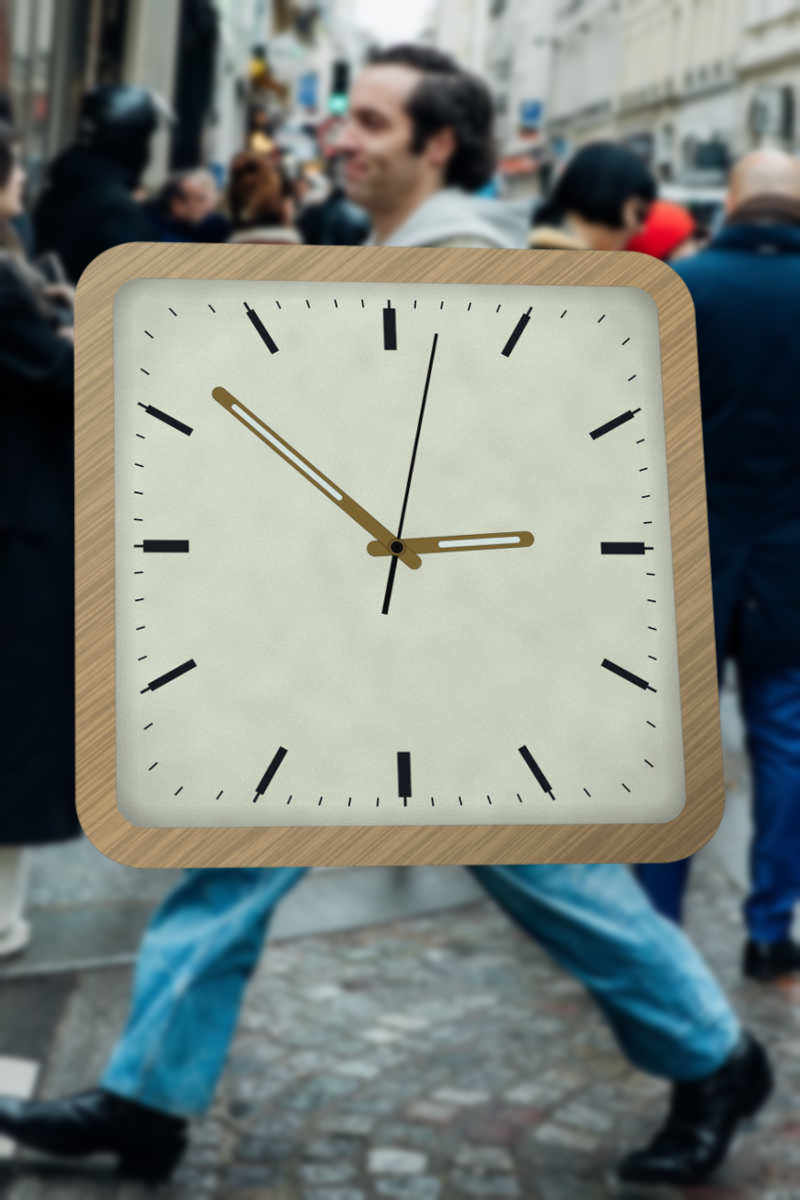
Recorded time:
{"hour": 2, "minute": 52, "second": 2}
